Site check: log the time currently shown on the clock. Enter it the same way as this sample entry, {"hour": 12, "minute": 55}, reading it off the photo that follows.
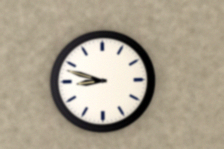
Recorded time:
{"hour": 8, "minute": 48}
